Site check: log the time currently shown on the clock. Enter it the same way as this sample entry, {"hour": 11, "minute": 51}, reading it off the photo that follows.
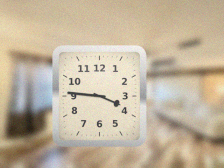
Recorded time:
{"hour": 3, "minute": 46}
